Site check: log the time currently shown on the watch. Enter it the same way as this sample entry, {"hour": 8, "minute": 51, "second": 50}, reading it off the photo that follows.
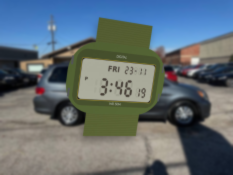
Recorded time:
{"hour": 3, "minute": 46, "second": 19}
